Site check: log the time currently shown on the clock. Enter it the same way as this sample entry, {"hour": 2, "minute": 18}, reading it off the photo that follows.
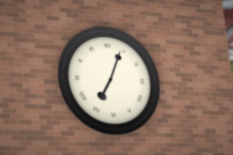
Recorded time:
{"hour": 7, "minute": 4}
